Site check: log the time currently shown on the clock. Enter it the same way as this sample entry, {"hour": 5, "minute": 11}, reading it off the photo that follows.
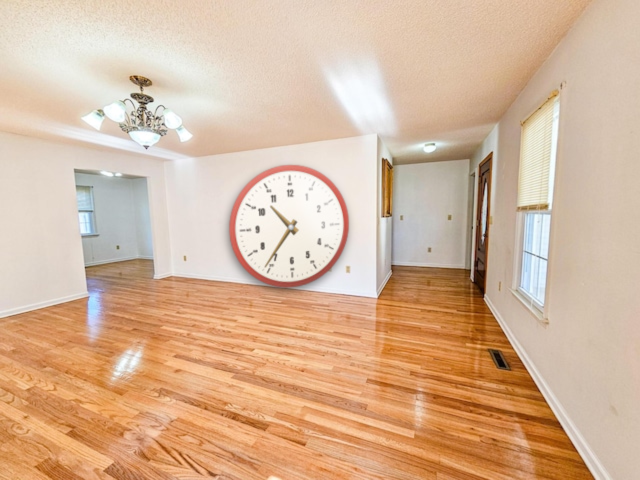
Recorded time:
{"hour": 10, "minute": 36}
